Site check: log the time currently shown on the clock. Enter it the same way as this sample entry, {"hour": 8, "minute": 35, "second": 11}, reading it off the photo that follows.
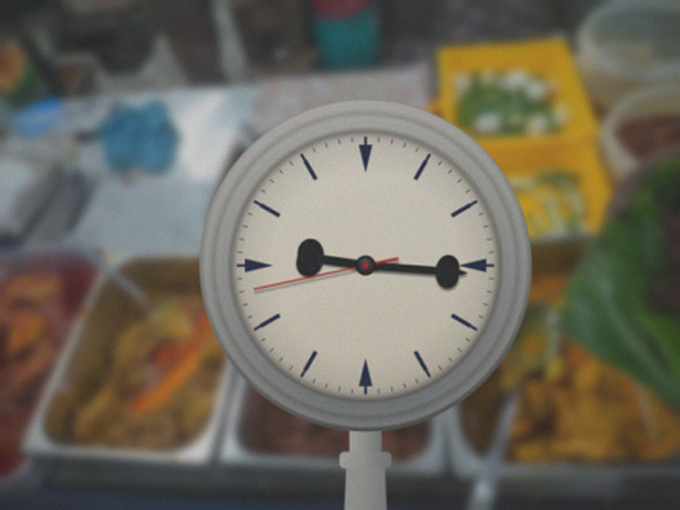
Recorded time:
{"hour": 9, "minute": 15, "second": 43}
